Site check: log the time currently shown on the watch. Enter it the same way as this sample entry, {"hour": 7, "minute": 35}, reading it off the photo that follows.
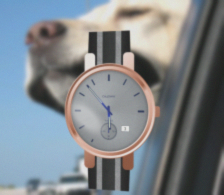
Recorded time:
{"hour": 5, "minute": 53}
